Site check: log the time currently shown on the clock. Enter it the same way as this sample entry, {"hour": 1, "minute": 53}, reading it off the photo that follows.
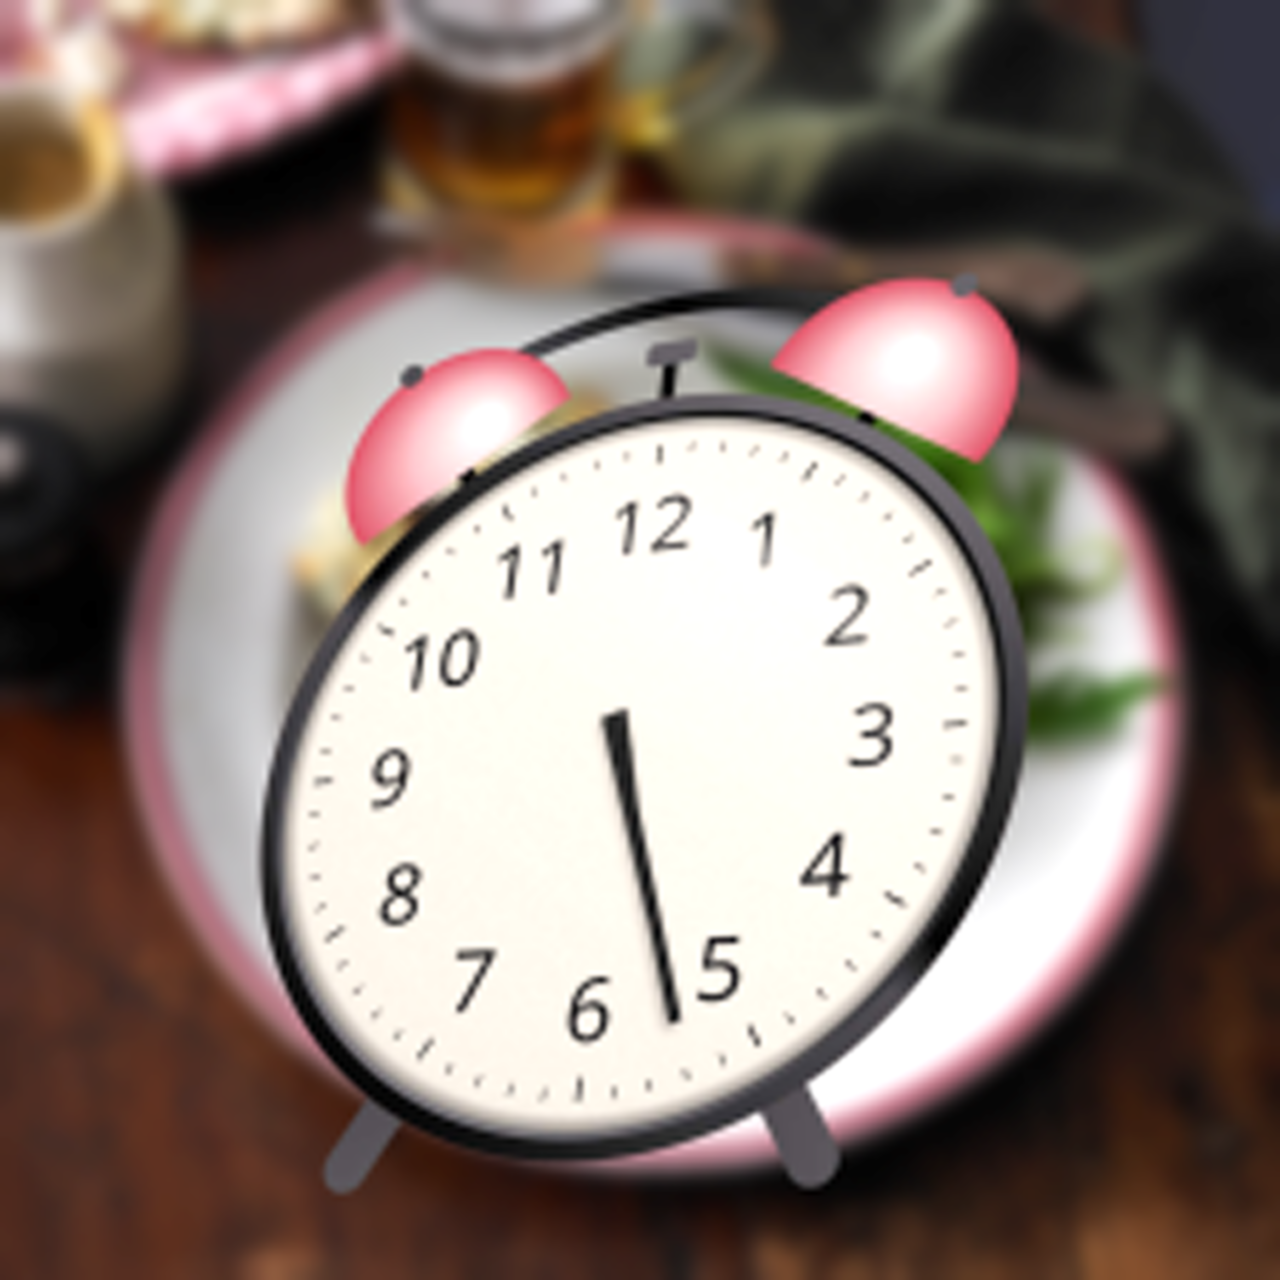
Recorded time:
{"hour": 5, "minute": 27}
